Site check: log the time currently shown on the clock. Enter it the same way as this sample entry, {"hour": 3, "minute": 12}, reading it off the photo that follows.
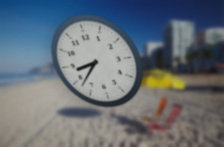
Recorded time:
{"hour": 8, "minute": 38}
